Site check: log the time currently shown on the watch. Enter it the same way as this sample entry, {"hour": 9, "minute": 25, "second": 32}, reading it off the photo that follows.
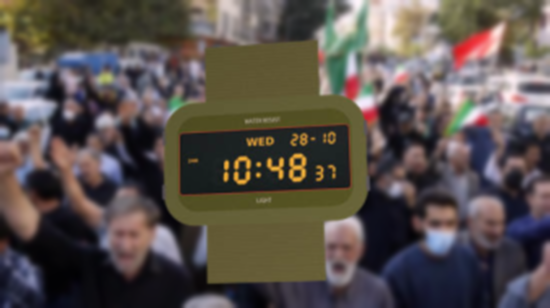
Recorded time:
{"hour": 10, "minute": 48, "second": 37}
